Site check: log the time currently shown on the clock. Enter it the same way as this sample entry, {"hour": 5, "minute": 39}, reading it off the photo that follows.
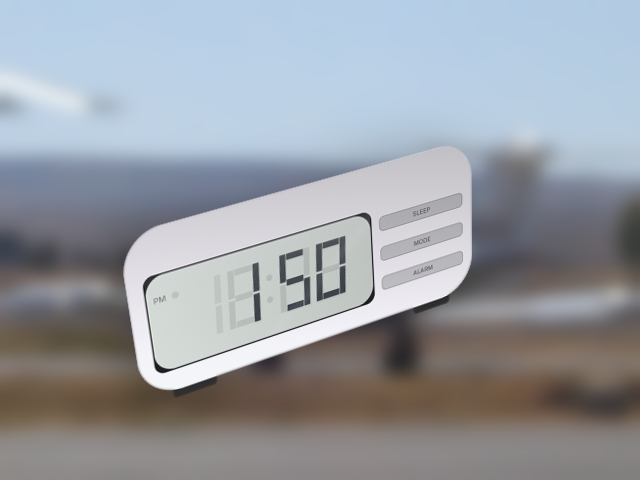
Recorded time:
{"hour": 1, "minute": 50}
